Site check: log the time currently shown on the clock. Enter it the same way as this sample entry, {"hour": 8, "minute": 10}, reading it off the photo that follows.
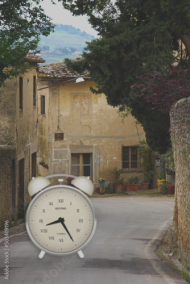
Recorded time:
{"hour": 8, "minute": 25}
